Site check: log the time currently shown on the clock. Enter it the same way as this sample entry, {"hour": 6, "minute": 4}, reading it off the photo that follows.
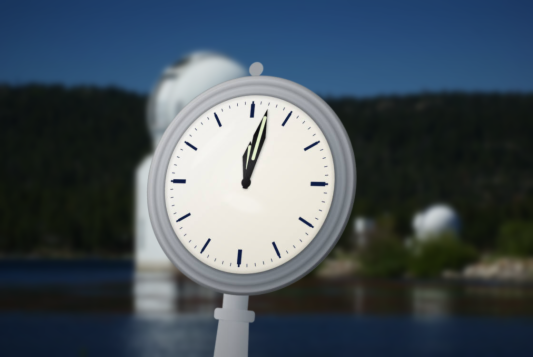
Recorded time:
{"hour": 12, "minute": 2}
